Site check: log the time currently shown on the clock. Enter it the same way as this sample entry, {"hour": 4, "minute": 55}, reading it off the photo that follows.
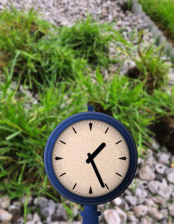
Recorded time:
{"hour": 1, "minute": 26}
